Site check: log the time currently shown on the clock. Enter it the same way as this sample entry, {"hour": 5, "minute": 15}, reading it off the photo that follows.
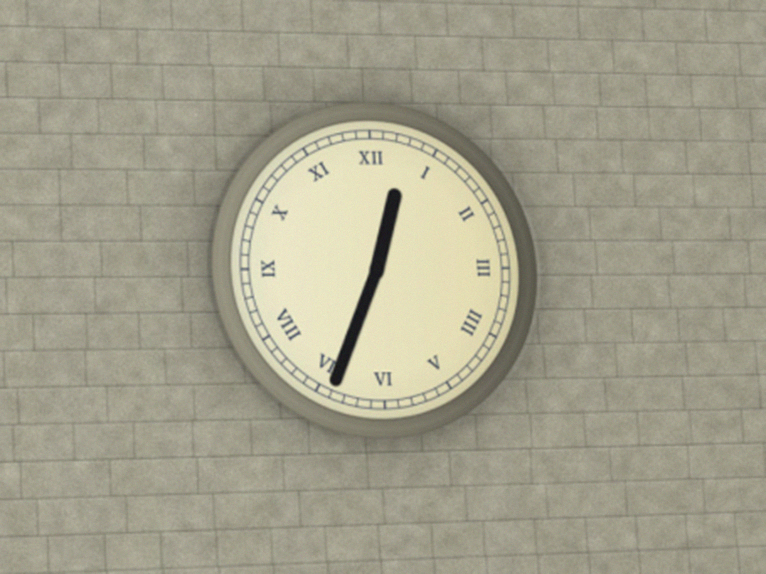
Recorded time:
{"hour": 12, "minute": 34}
